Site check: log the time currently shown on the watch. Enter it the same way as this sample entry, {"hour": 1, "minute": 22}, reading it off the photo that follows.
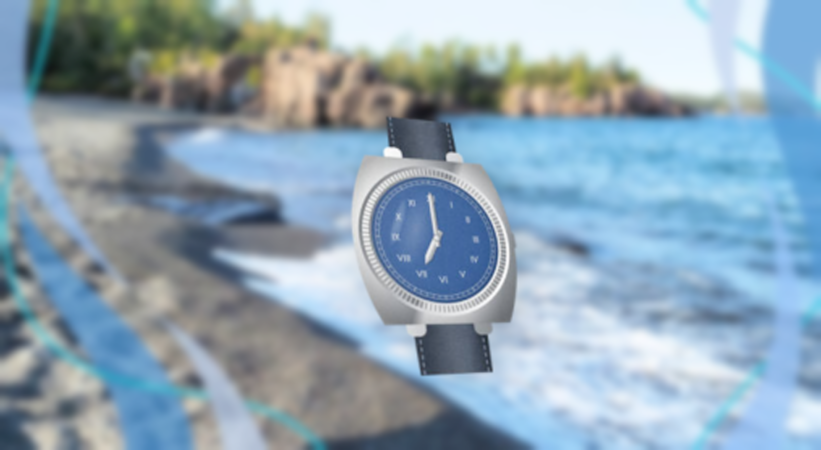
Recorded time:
{"hour": 7, "minute": 0}
